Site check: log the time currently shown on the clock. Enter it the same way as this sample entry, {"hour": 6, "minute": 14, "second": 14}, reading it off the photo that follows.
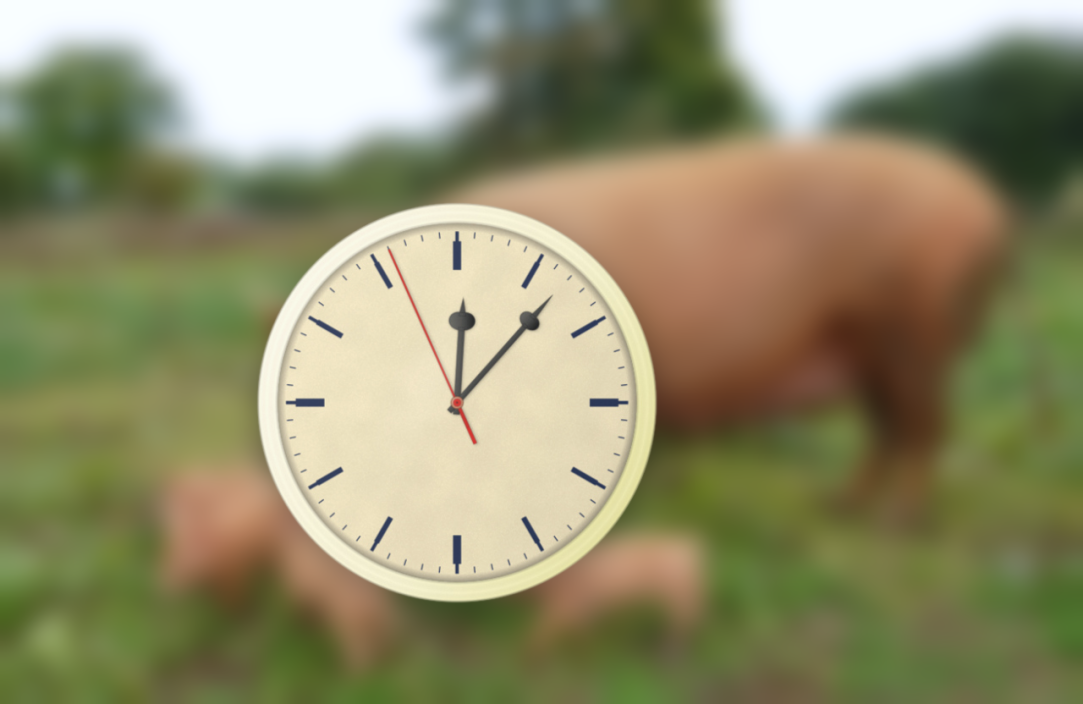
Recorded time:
{"hour": 12, "minute": 6, "second": 56}
